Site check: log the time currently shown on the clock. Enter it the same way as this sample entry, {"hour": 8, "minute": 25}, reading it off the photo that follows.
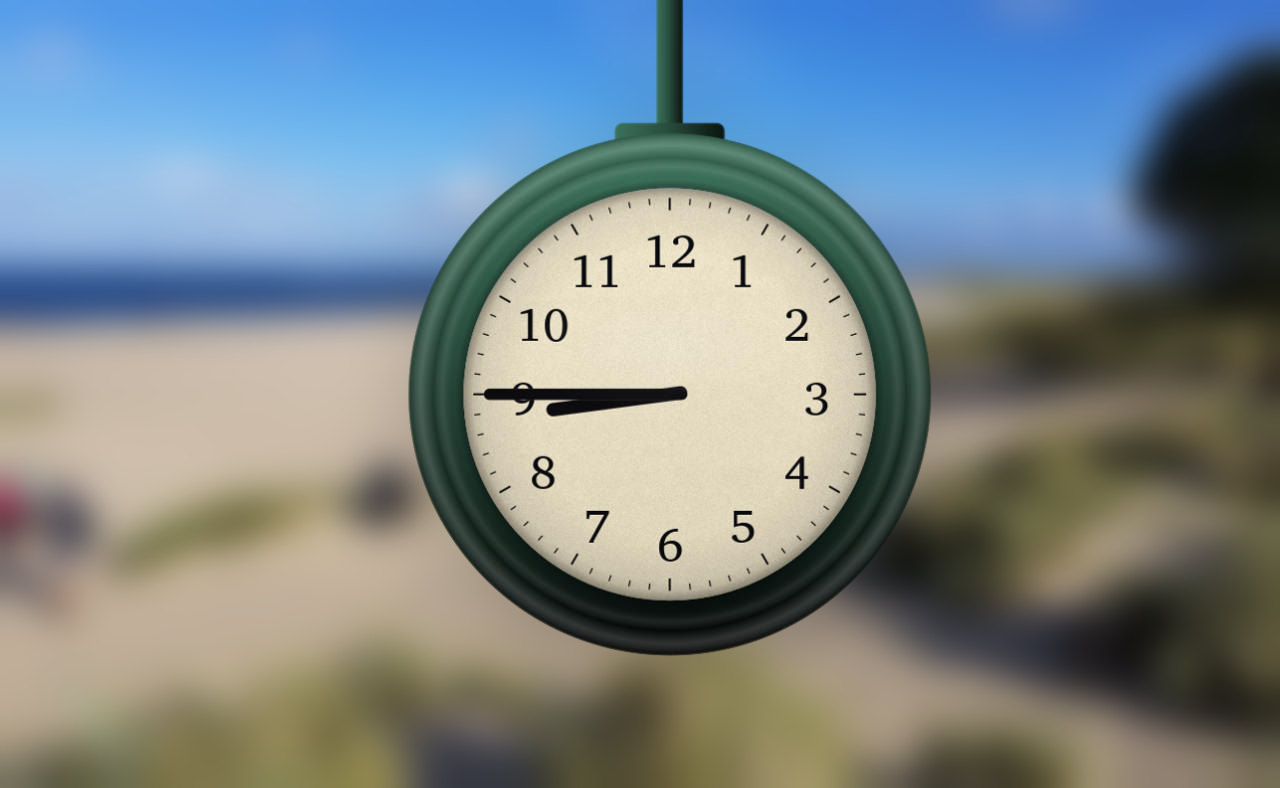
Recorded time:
{"hour": 8, "minute": 45}
